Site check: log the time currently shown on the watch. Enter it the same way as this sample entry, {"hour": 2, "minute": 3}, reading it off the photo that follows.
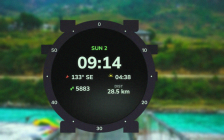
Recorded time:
{"hour": 9, "minute": 14}
